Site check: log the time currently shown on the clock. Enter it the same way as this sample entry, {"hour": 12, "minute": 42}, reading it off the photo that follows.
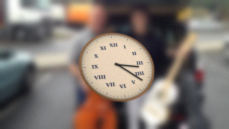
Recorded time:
{"hour": 3, "minute": 22}
